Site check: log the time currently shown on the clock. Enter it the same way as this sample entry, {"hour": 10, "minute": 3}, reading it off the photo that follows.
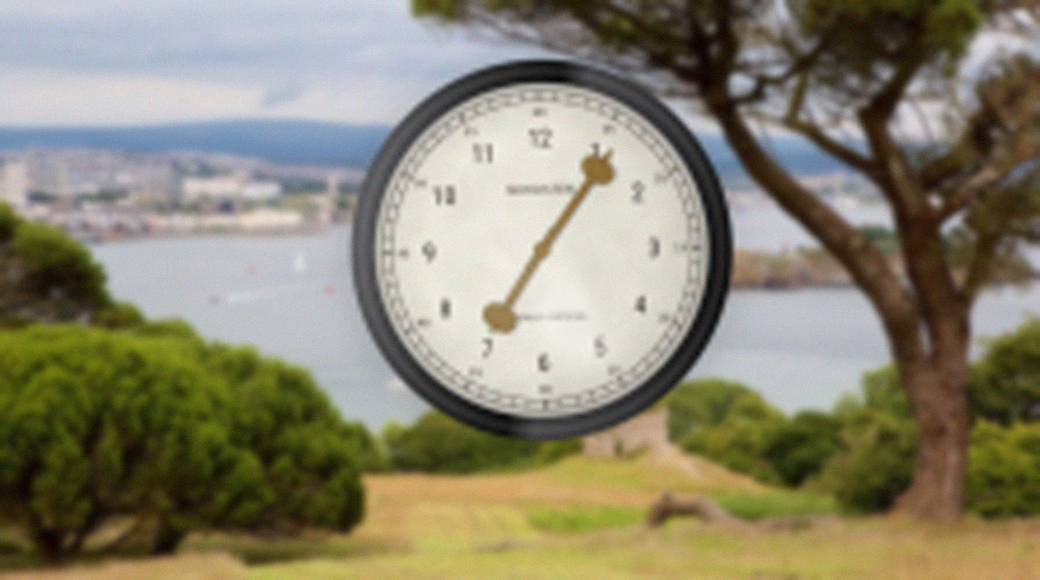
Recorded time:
{"hour": 7, "minute": 6}
